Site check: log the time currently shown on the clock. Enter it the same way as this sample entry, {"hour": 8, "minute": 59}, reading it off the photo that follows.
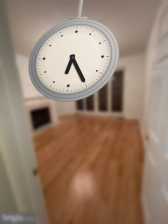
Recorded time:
{"hour": 6, "minute": 25}
